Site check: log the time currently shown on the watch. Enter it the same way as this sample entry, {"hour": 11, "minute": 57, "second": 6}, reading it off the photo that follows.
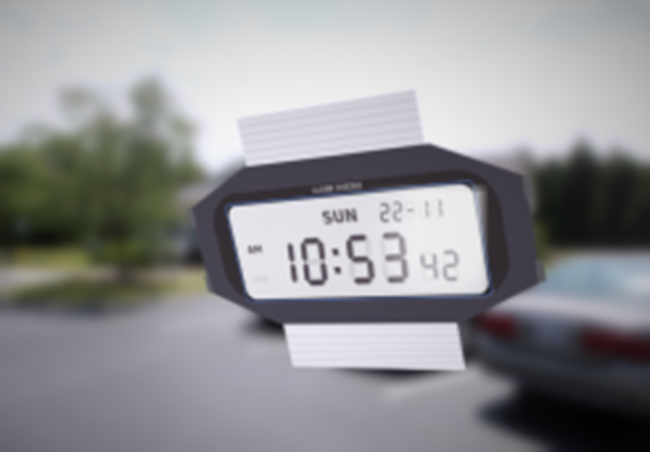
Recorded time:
{"hour": 10, "minute": 53, "second": 42}
